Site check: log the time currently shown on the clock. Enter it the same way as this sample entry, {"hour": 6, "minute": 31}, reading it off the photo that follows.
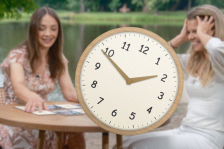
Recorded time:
{"hour": 1, "minute": 49}
